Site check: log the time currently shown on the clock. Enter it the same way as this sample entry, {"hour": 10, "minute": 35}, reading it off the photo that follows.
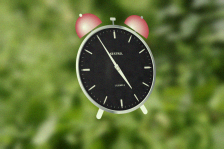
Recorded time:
{"hour": 4, "minute": 55}
